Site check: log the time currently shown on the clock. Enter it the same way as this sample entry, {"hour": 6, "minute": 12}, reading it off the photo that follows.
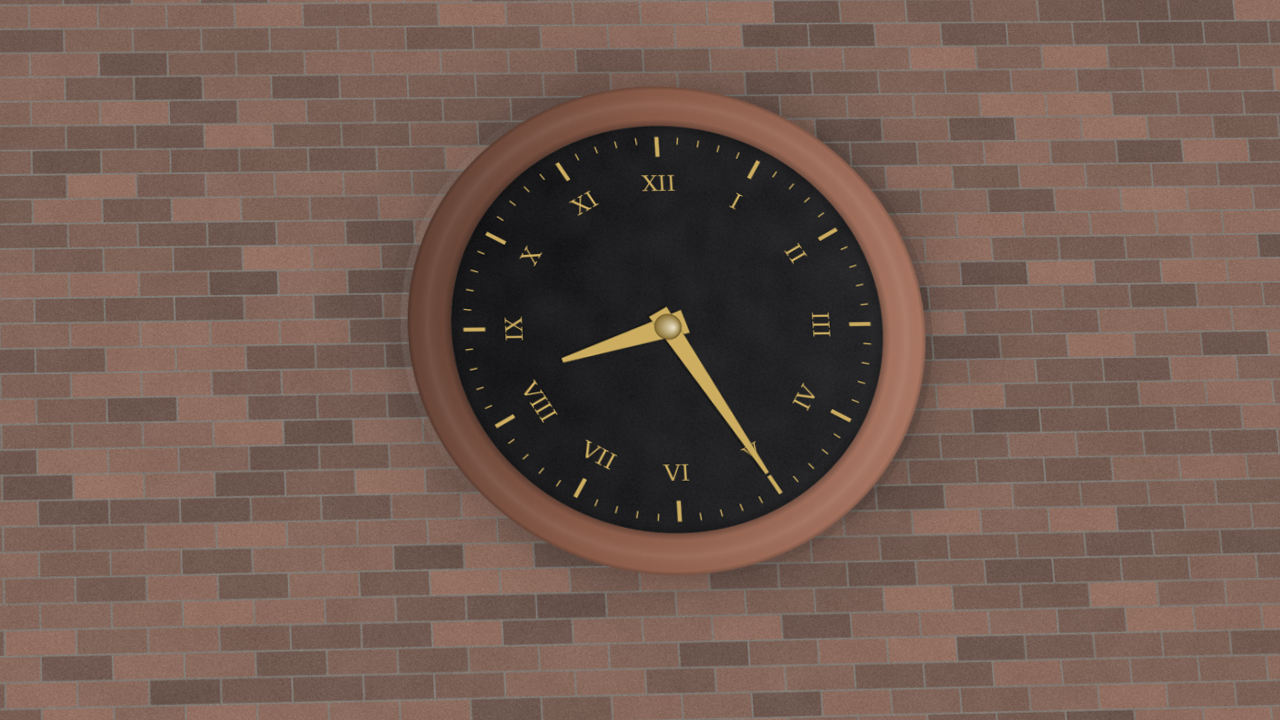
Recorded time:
{"hour": 8, "minute": 25}
